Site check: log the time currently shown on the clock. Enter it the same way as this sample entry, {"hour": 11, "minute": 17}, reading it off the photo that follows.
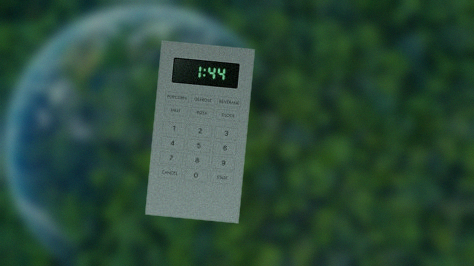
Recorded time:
{"hour": 1, "minute": 44}
